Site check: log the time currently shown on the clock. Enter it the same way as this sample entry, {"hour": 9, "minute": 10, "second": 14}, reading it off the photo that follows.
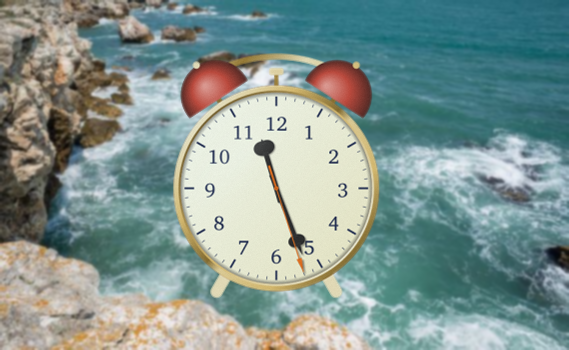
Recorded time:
{"hour": 11, "minute": 26, "second": 27}
